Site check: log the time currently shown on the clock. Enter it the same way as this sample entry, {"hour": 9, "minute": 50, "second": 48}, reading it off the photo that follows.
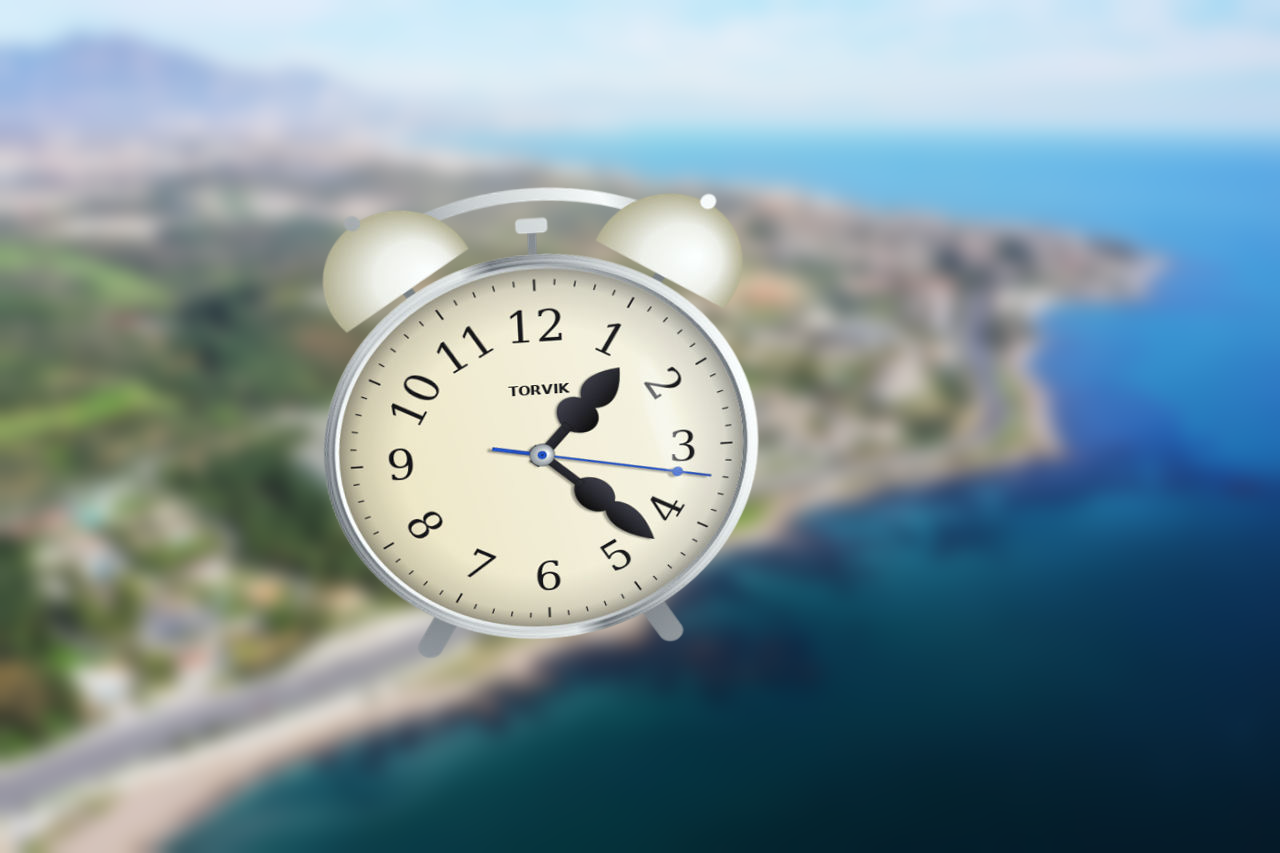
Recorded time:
{"hour": 1, "minute": 22, "second": 17}
